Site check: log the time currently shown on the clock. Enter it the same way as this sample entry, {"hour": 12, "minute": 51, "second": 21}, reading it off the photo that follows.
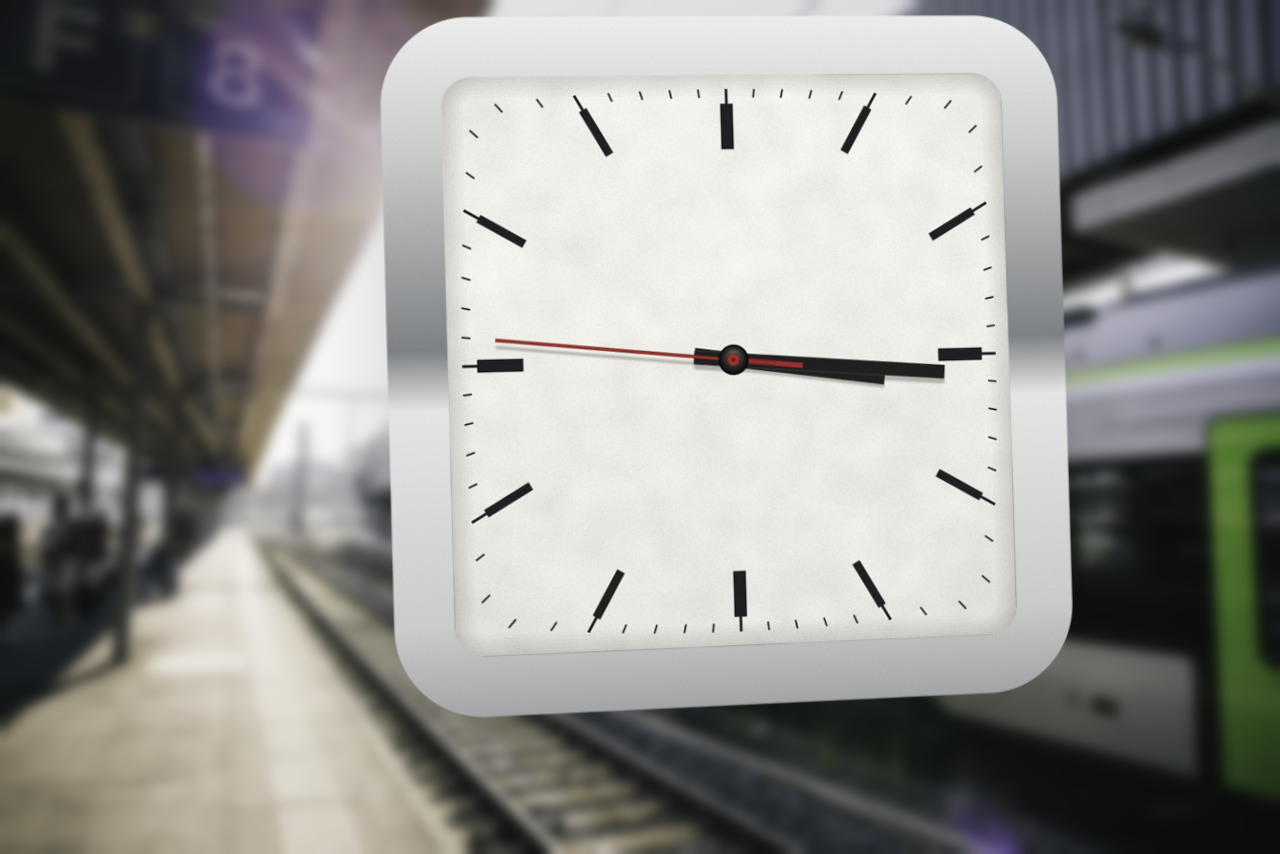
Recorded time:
{"hour": 3, "minute": 15, "second": 46}
